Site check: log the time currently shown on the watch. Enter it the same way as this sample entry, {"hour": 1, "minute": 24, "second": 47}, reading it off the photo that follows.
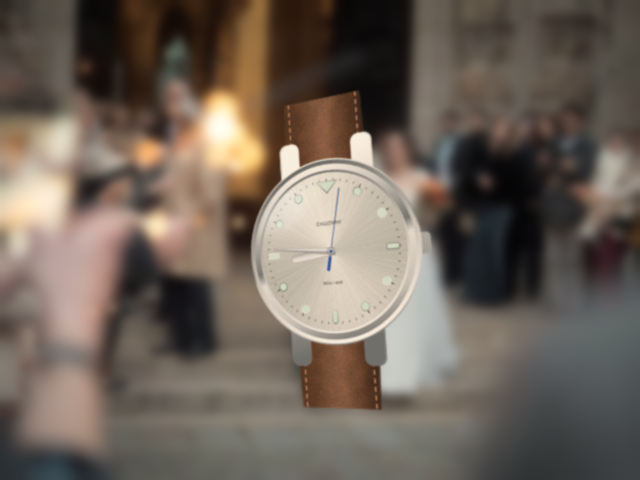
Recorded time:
{"hour": 8, "minute": 46, "second": 2}
